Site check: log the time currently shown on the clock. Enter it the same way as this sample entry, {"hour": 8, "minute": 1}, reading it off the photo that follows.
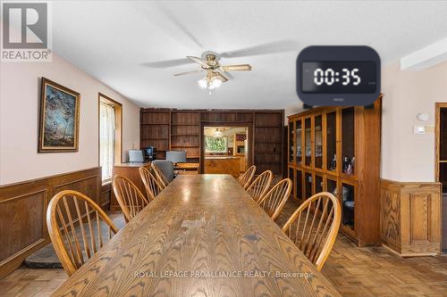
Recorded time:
{"hour": 0, "minute": 35}
